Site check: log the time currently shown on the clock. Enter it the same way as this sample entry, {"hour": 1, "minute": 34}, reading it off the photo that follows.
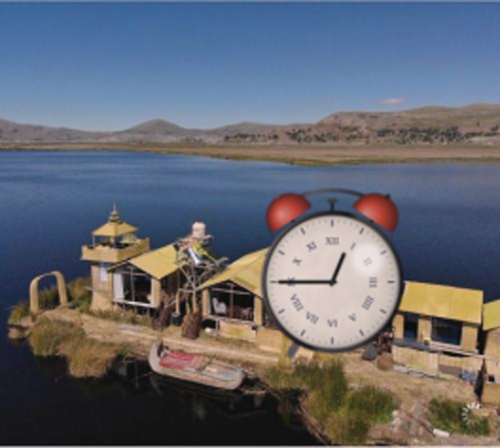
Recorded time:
{"hour": 12, "minute": 45}
